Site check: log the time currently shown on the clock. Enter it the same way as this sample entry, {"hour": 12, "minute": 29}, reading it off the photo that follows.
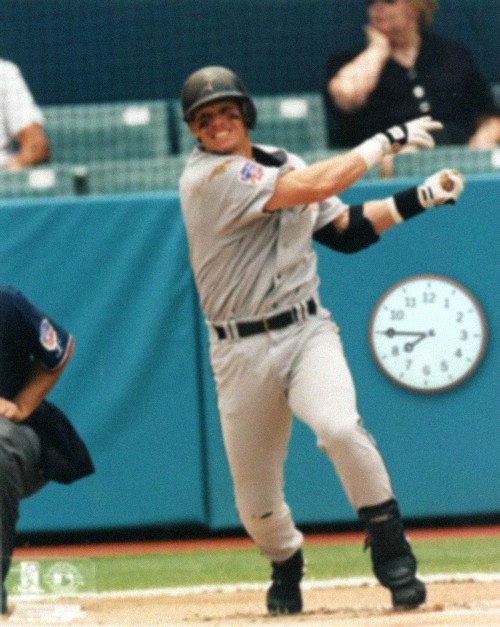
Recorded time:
{"hour": 7, "minute": 45}
